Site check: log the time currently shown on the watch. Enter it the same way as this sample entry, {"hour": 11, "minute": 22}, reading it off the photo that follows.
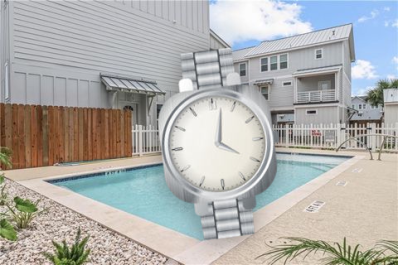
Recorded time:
{"hour": 4, "minute": 2}
